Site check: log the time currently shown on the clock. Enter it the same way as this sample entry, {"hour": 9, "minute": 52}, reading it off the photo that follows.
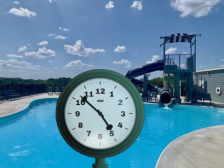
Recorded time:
{"hour": 4, "minute": 52}
